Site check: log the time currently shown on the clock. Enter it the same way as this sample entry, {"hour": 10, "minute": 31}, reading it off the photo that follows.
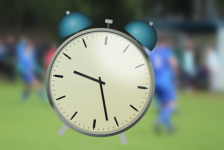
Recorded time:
{"hour": 9, "minute": 27}
